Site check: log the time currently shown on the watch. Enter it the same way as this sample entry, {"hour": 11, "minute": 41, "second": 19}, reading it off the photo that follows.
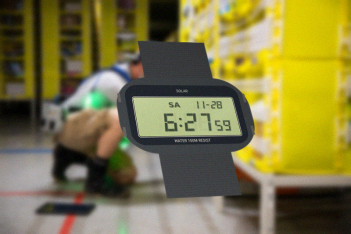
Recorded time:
{"hour": 6, "minute": 27, "second": 59}
